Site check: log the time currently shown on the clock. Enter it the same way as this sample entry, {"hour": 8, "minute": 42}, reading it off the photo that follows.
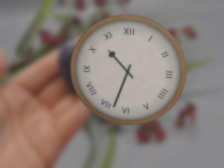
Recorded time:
{"hour": 10, "minute": 33}
